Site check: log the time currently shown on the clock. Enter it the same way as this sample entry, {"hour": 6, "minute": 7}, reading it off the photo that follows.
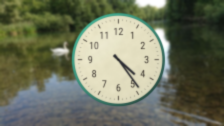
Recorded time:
{"hour": 4, "minute": 24}
